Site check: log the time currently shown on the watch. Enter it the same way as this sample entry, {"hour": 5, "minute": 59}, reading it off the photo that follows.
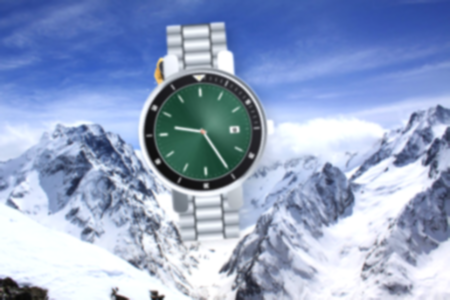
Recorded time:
{"hour": 9, "minute": 25}
